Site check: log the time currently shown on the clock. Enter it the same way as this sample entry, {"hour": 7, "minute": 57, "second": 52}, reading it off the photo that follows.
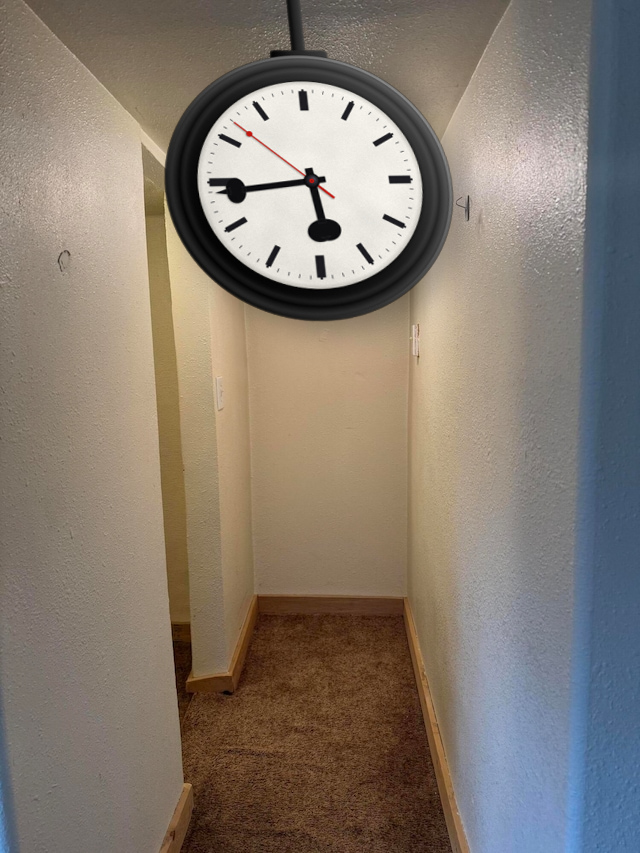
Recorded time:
{"hour": 5, "minute": 43, "second": 52}
